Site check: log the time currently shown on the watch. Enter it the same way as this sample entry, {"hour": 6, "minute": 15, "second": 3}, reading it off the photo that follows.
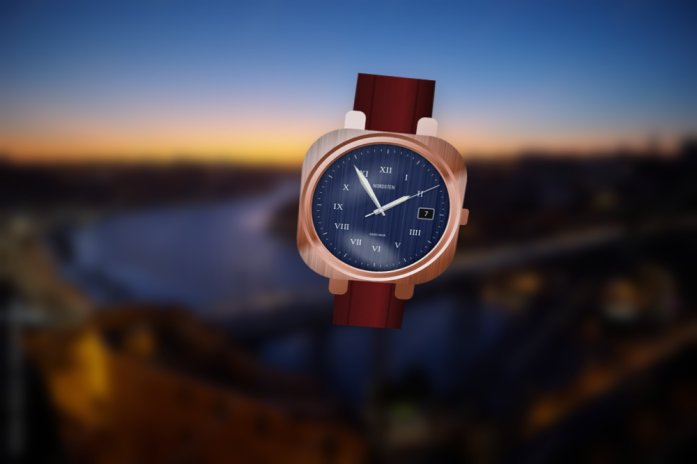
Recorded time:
{"hour": 1, "minute": 54, "second": 10}
